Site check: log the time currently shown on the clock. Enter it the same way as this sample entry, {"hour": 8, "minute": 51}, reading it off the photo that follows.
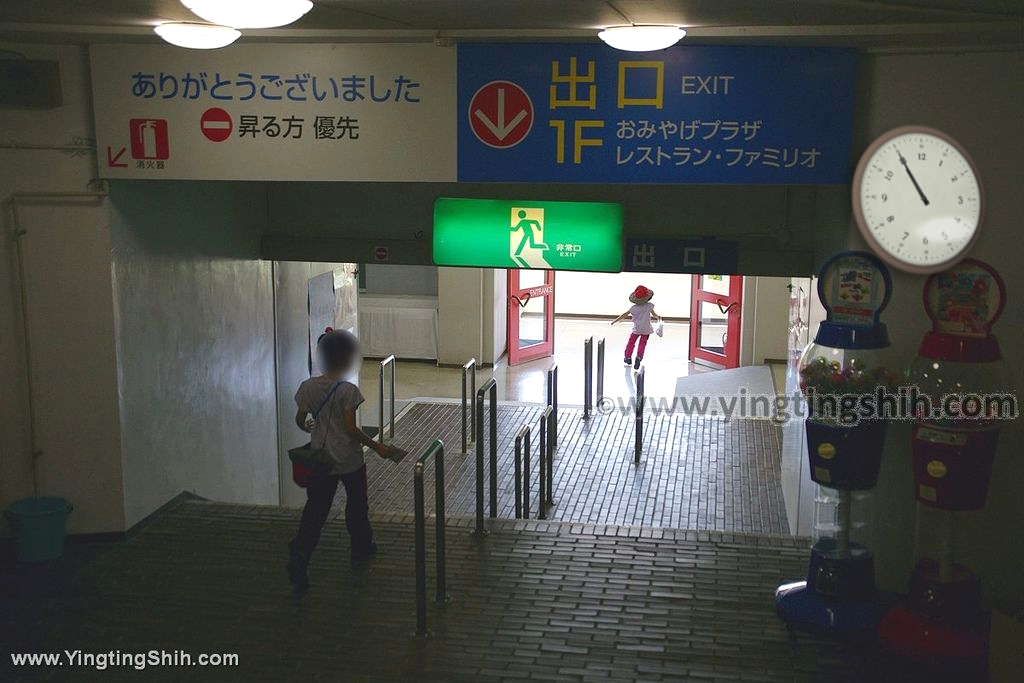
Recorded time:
{"hour": 10, "minute": 55}
